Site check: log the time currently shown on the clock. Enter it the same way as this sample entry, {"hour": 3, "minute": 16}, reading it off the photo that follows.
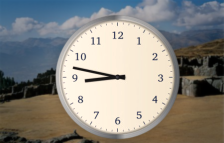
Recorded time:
{"hour": 8, "minute": 47}
